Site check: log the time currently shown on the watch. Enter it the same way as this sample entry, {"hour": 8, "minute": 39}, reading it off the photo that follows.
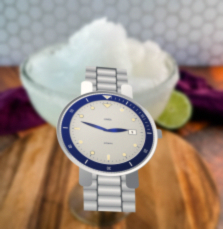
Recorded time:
{"hour": 2, "minute": 48}
